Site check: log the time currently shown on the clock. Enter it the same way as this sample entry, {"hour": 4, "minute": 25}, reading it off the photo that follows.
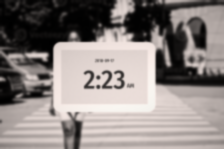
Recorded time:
{"hour": 2, "minute": 23}
